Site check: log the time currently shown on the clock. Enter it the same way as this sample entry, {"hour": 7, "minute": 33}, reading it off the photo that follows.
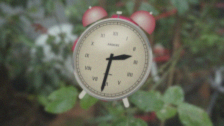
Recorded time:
{"hour": 2, "minute": 31}
